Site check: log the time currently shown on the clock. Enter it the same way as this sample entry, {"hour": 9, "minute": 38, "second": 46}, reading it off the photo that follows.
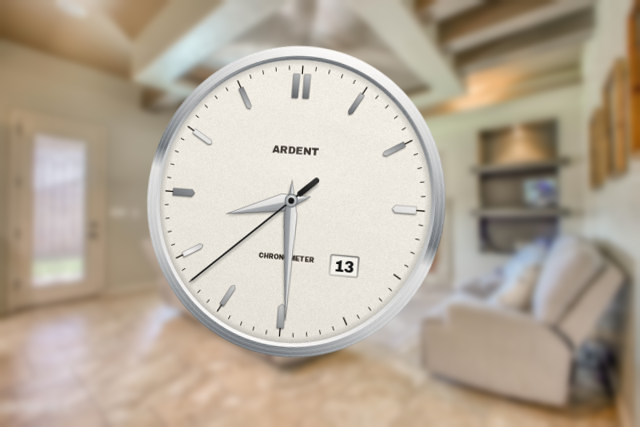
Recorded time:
{"hour": 8, "minute": 29, "second": 38}
